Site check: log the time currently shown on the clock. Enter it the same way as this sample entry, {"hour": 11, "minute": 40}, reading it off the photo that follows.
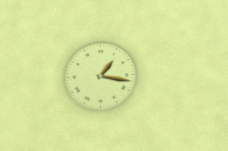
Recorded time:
{"hour": 1, "minute": 17}
